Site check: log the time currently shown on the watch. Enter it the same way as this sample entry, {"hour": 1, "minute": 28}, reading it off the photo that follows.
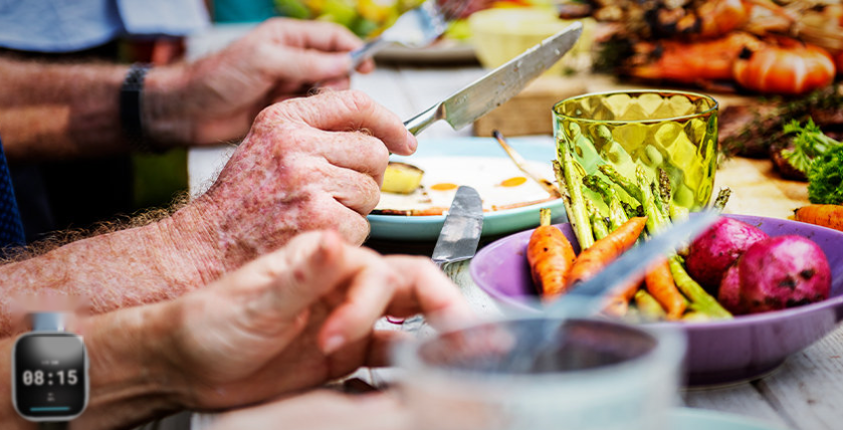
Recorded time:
{"hour": 8, "minute": 15}
